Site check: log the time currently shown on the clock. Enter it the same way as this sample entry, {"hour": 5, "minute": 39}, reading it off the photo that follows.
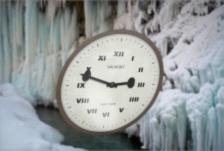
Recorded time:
{"hour": 2, "minute": 48}
